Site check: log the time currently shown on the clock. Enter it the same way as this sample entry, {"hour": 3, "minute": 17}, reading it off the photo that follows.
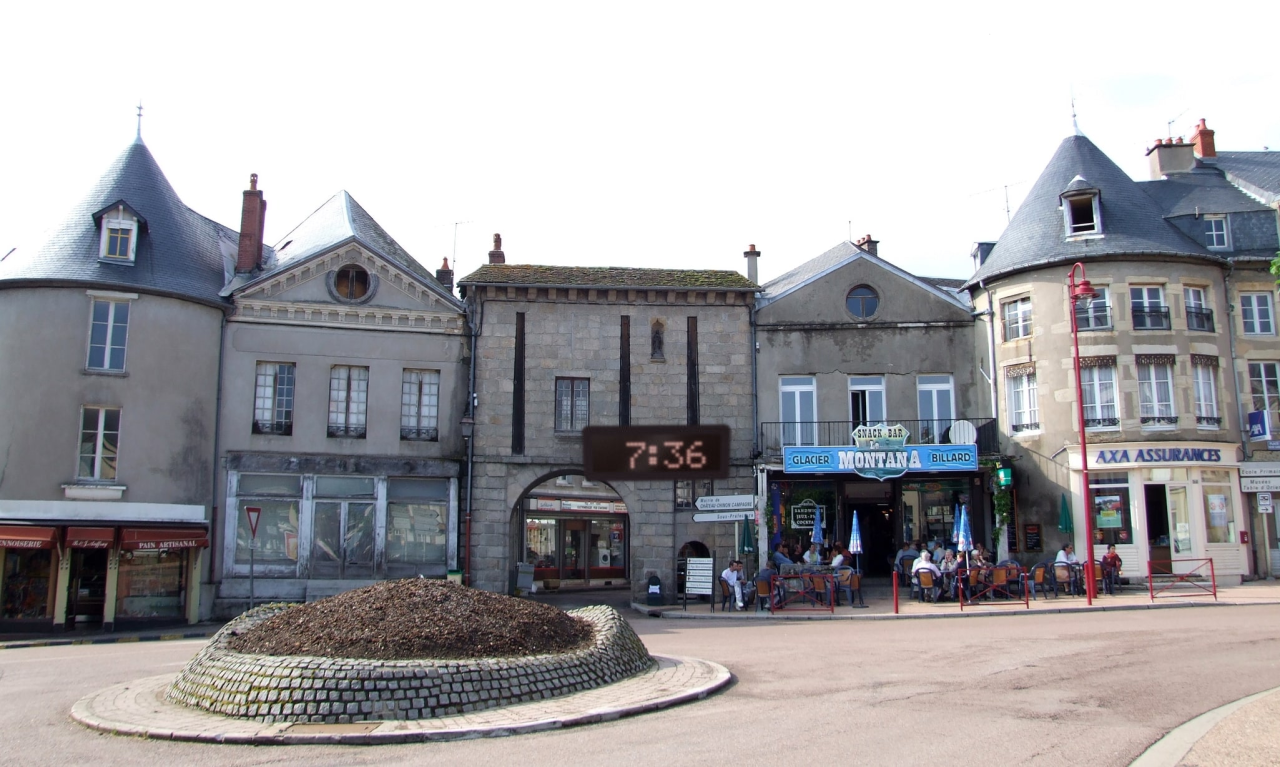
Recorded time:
{"hour": 7, "minute": 36}
